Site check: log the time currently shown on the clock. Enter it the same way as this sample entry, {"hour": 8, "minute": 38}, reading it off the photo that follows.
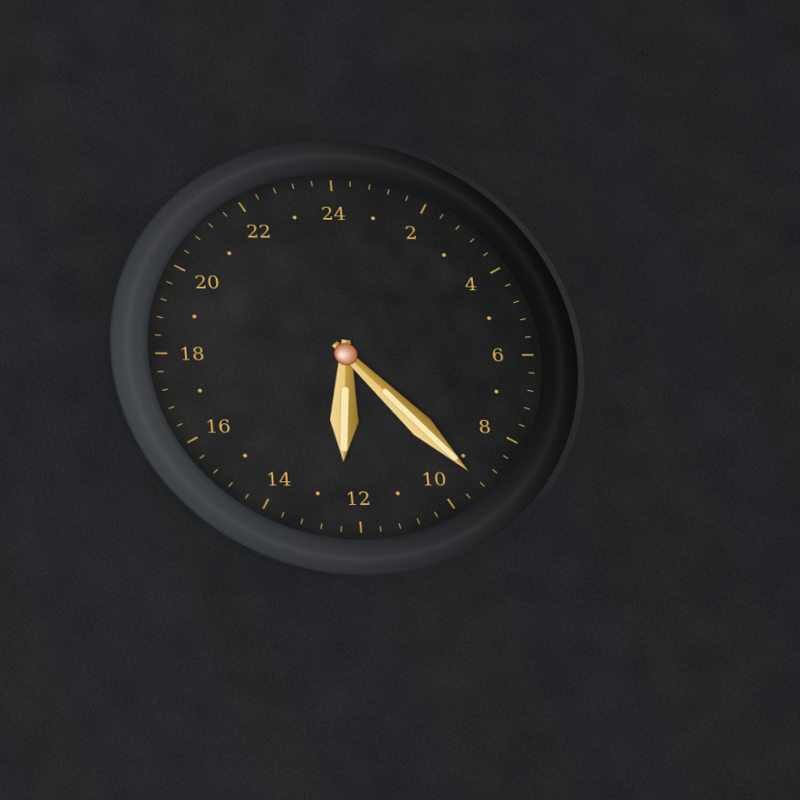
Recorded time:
{"hour": 12, "minute": 23}
